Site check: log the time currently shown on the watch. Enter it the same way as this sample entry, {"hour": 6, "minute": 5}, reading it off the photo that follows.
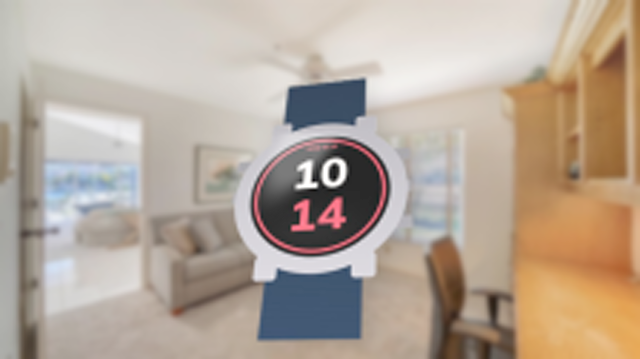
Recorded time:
{"hour": 10, "minute": 14}
